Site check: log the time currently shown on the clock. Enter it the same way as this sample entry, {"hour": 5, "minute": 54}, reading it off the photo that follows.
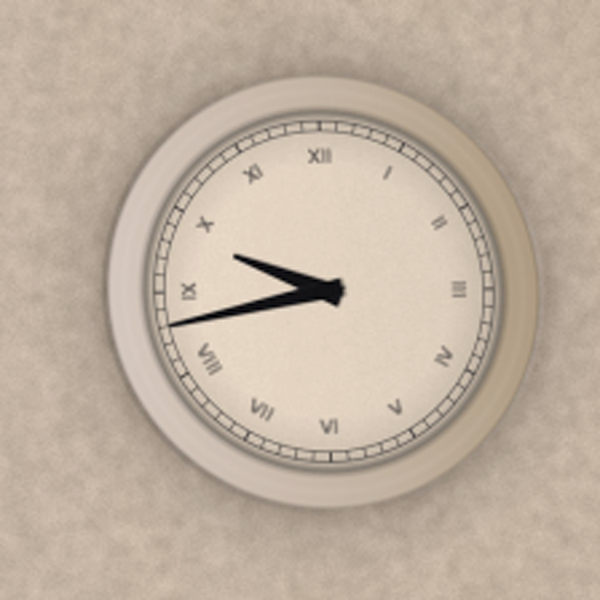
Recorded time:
{"hour": 9, "minute": 43}
